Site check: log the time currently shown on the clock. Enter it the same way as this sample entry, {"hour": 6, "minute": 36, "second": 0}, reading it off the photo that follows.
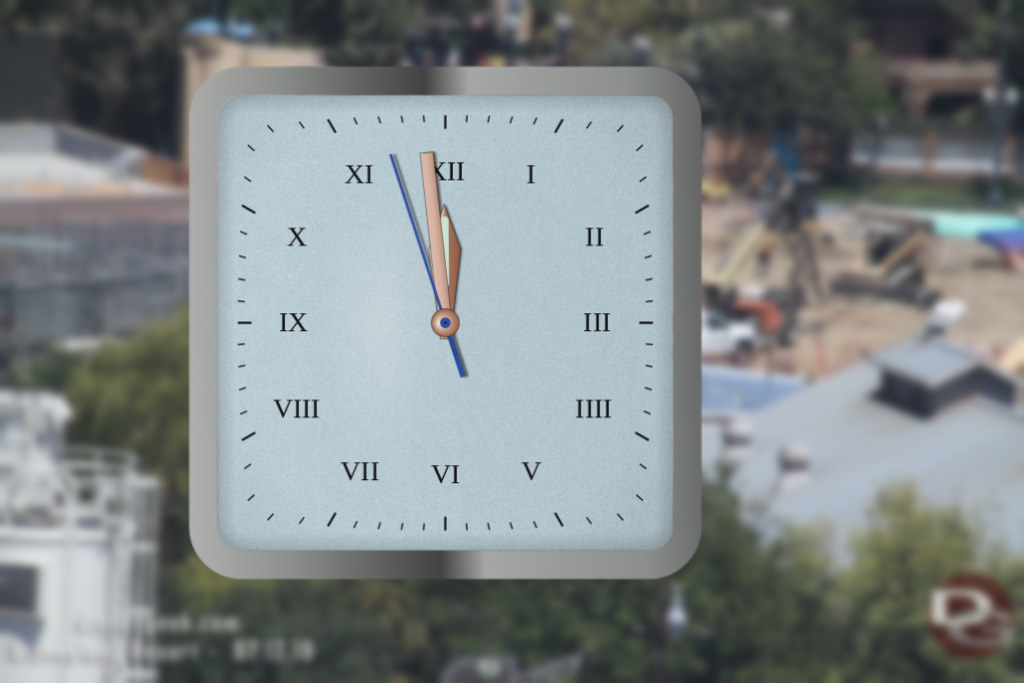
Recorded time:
{"hour": 11, "minute": 58, "second": 57}
